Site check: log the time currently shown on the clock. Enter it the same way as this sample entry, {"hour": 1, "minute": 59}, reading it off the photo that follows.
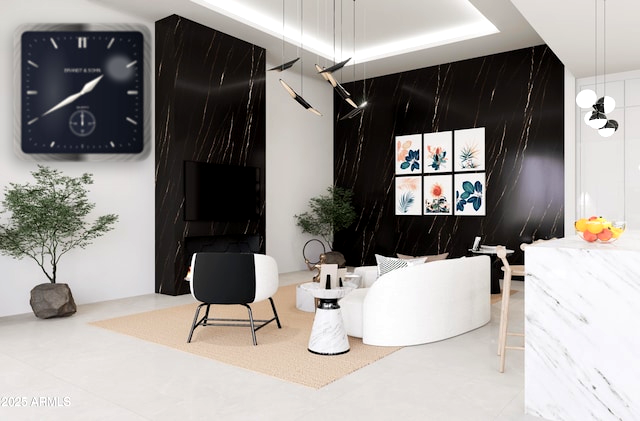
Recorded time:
{"hour": 1, "minute": 40}
